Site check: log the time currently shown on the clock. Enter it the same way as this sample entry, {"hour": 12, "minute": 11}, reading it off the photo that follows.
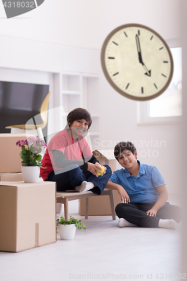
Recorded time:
{"hour": 4, "minute": 59}
